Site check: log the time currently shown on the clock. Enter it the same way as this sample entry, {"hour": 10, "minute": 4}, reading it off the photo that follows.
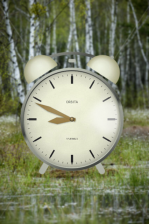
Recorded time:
{"hour": 8, "minute": 49}
